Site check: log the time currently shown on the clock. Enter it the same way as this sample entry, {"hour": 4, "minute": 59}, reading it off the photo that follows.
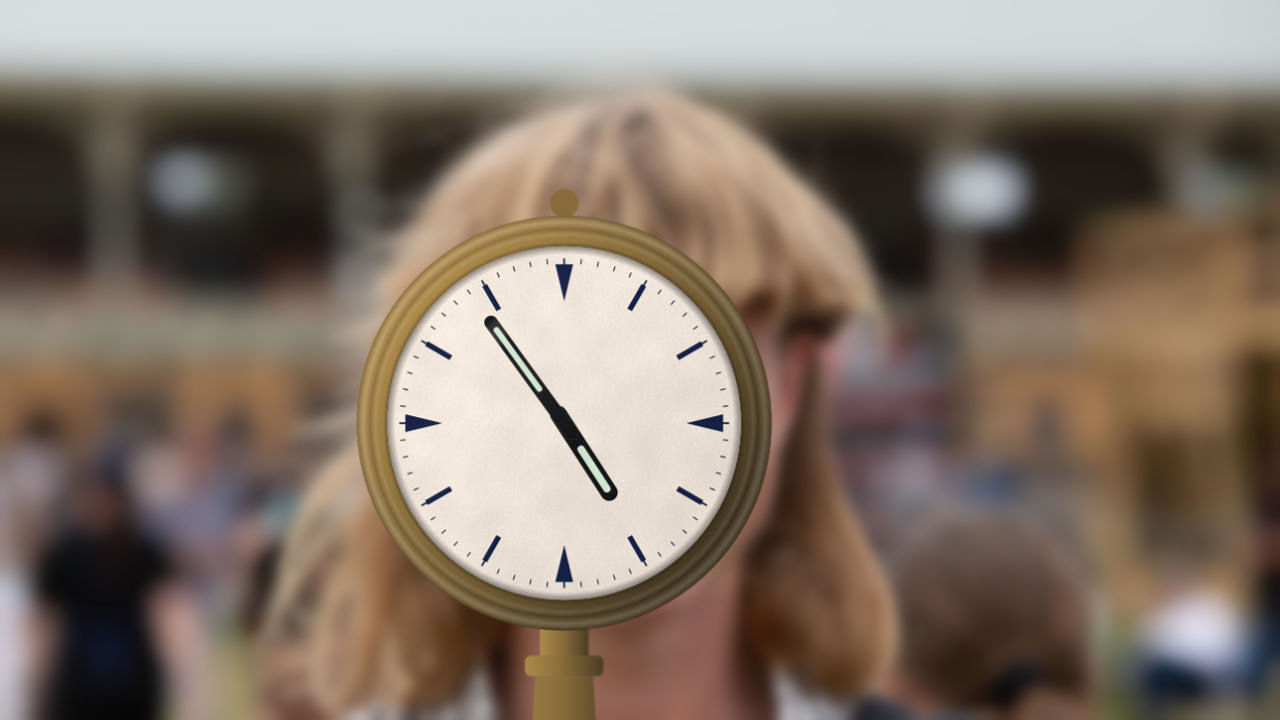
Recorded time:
{"hour": 4, "minute": 54}
